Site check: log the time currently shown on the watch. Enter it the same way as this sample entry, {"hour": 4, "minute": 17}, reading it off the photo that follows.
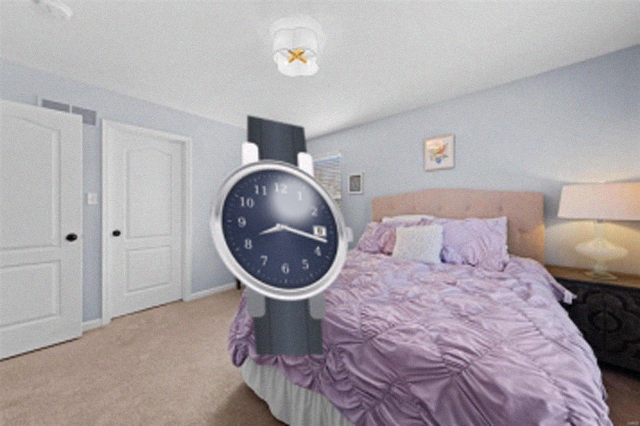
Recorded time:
{"hour": 8, "minute": 17}
